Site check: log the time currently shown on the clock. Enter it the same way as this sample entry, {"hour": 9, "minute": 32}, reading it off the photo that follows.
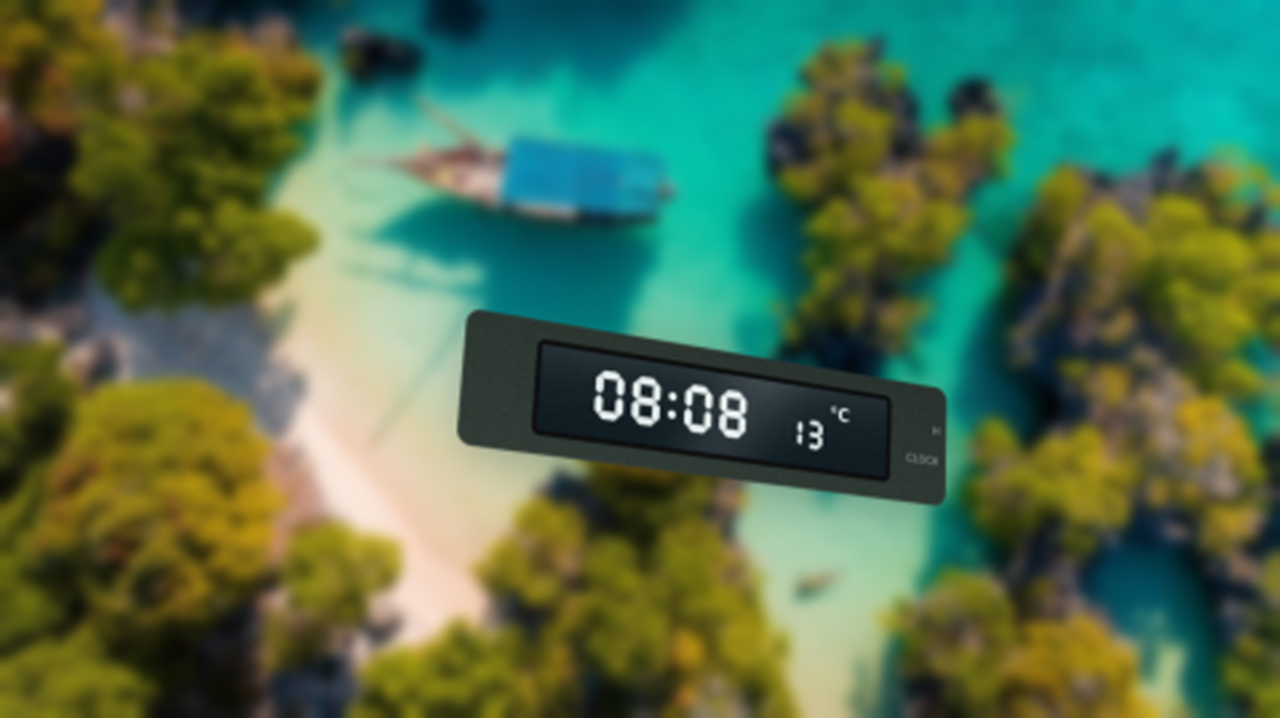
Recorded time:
{"hour": 8, "minute": 8}
